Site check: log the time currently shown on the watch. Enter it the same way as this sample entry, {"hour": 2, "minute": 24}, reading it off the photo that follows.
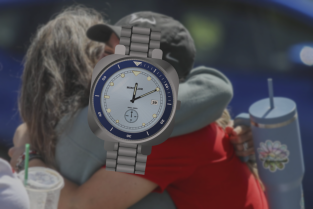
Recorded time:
{"hour": 12, "minute": 10}
